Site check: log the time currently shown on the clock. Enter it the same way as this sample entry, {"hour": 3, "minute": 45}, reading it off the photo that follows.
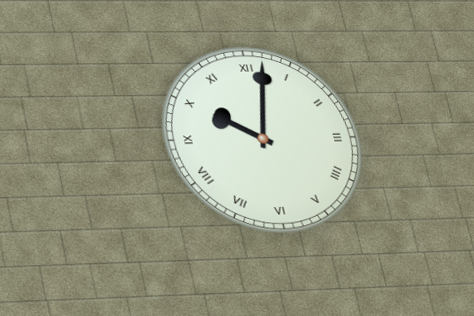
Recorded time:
{"hour": 10, "minute": 2}
